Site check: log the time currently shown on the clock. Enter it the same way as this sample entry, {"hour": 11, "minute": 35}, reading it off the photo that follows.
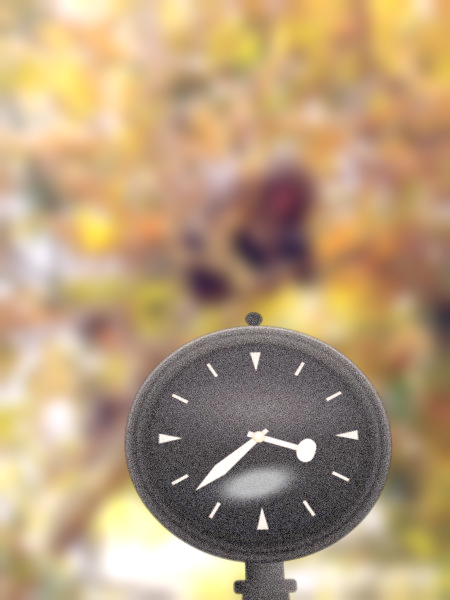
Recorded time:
{"hour": 3, "minute": 38}
